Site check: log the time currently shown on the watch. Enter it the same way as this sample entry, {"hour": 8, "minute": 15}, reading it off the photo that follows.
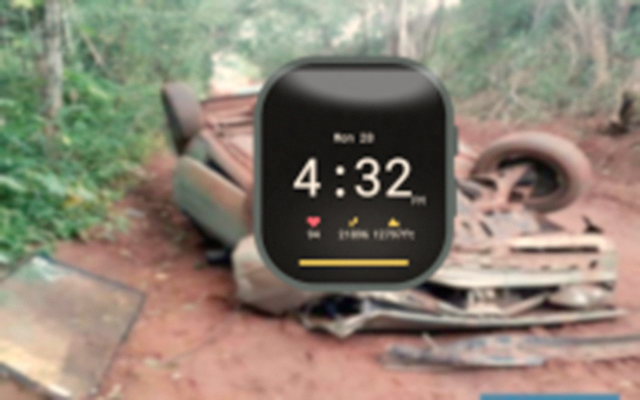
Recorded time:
{"hour": 4, "minute": 32}
